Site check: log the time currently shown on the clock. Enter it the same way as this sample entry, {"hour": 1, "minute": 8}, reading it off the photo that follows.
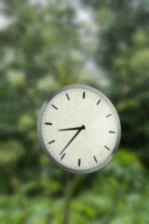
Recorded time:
{"hour": 8, "minute": 36}
